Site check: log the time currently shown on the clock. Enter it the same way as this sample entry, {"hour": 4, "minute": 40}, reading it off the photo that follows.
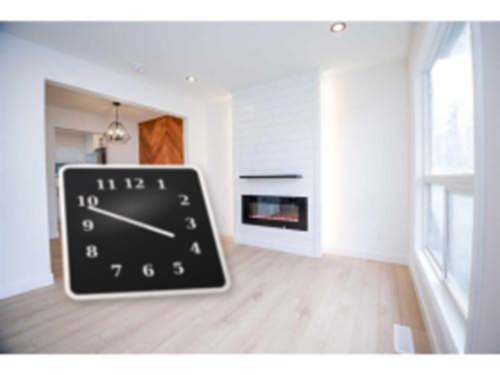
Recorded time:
{"hour": 3, "minute": 49}
